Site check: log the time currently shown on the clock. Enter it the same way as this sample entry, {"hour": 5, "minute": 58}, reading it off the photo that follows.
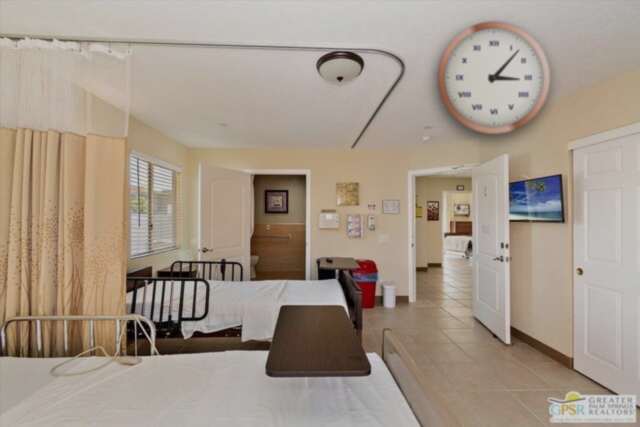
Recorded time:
{"hour": 3, "minute": 7}
